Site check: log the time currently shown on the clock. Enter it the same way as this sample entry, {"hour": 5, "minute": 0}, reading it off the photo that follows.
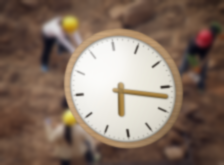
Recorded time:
{"hour": 6, "minute": 17}
